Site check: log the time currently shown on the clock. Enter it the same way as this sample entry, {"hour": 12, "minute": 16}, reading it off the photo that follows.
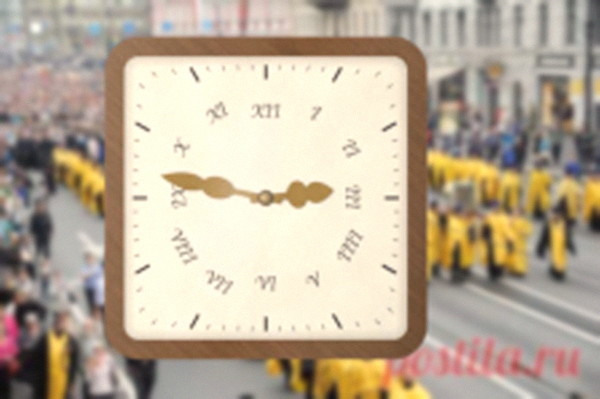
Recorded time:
{"hour": 2, "minute": 47}
